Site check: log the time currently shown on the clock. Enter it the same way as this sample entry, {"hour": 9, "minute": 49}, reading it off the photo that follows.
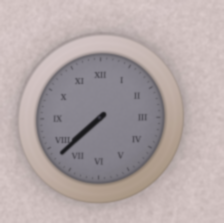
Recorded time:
{"hour": 7, "minute": 38}
